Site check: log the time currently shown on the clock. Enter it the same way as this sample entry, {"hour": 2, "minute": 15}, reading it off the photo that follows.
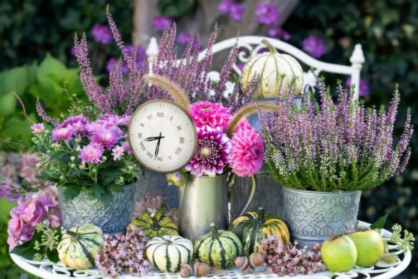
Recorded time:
{"hour": 8, "minute": 32}
